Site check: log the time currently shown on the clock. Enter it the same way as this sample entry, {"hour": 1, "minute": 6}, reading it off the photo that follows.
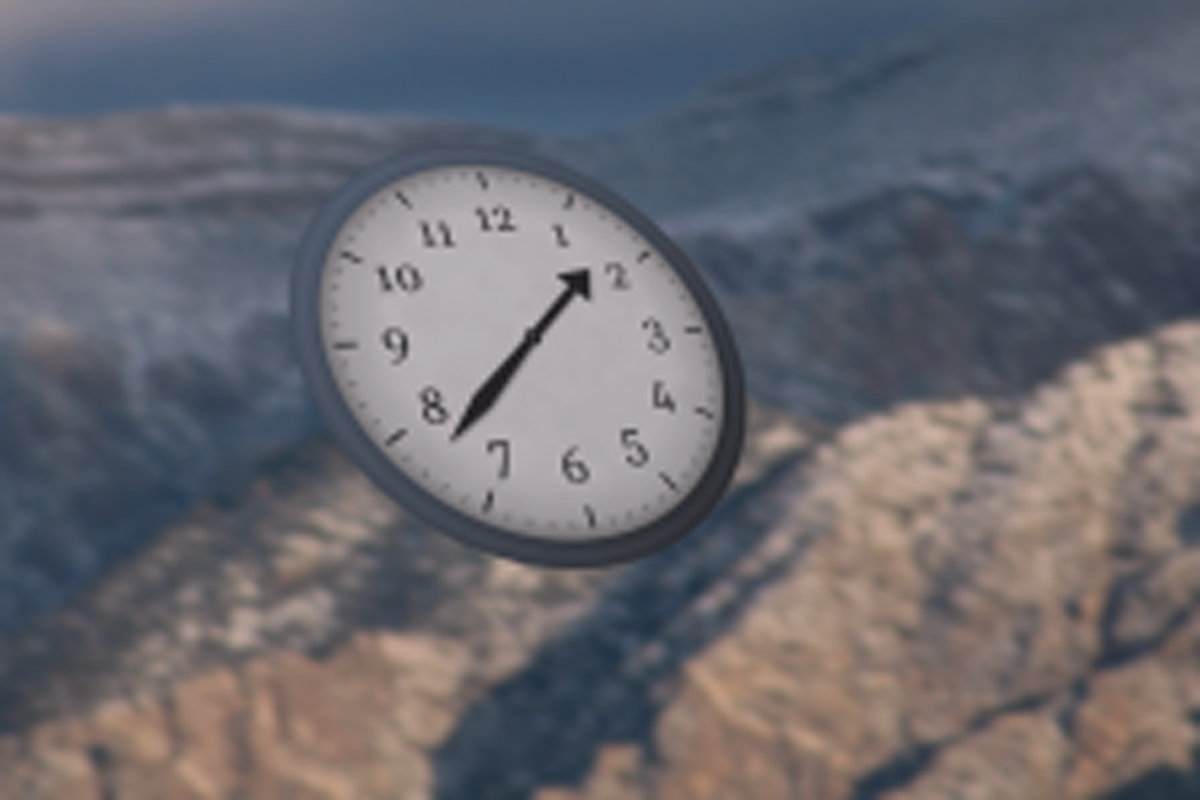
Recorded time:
{"hour": 1, "minute": 38}
